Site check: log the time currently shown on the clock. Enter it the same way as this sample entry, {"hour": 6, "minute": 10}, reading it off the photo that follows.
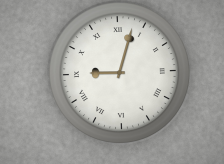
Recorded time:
{"hour": 9, "minute": 3}
